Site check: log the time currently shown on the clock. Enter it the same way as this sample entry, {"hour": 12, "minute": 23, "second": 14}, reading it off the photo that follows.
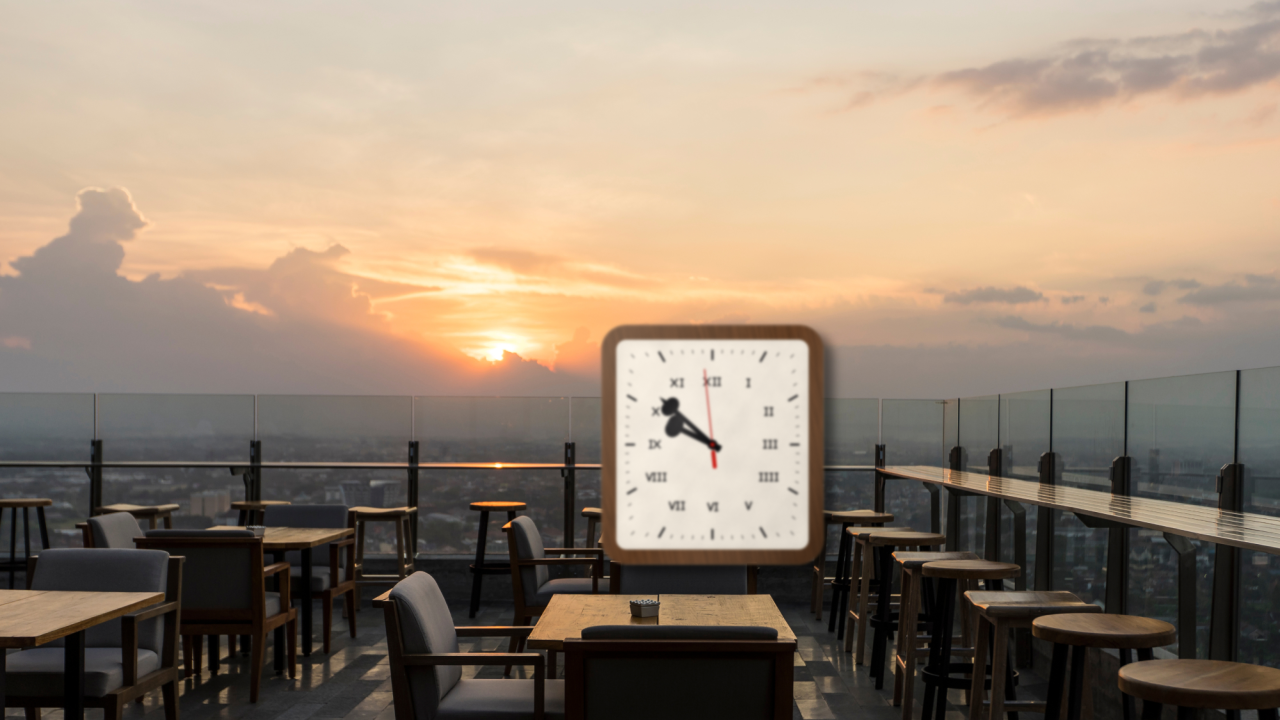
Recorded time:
{"hour": 9, "minute": 51, "second": 59}
